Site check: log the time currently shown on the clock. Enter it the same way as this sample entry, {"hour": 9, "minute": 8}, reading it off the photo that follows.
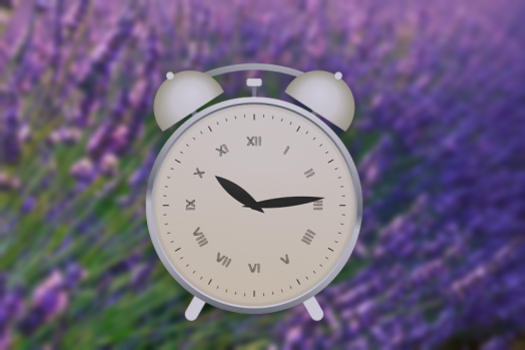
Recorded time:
{"hour": 10, "minute": 14}
